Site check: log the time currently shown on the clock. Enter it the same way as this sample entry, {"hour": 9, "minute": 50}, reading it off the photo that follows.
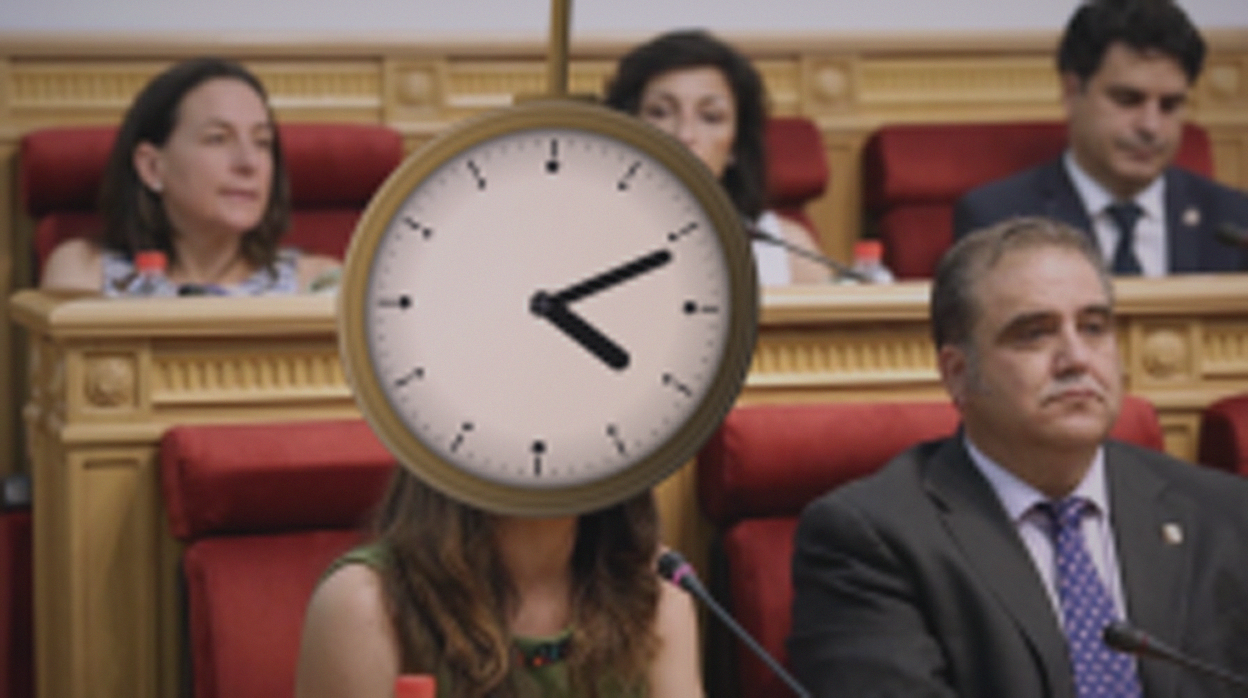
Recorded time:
{"hour": 4, "minute": 11}
